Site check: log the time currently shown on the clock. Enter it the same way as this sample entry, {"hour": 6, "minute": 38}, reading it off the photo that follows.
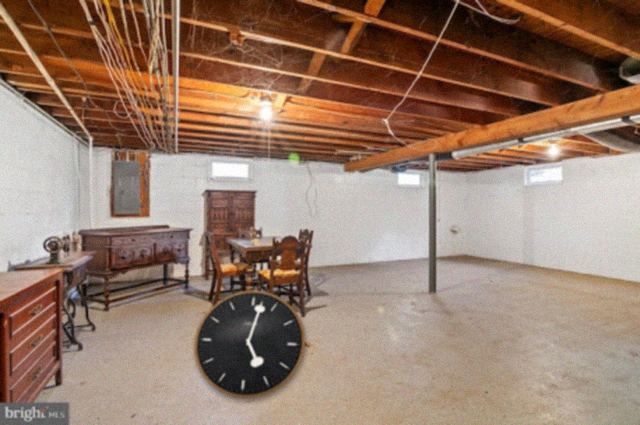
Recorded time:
{"hour": 5, "minute": 2}
